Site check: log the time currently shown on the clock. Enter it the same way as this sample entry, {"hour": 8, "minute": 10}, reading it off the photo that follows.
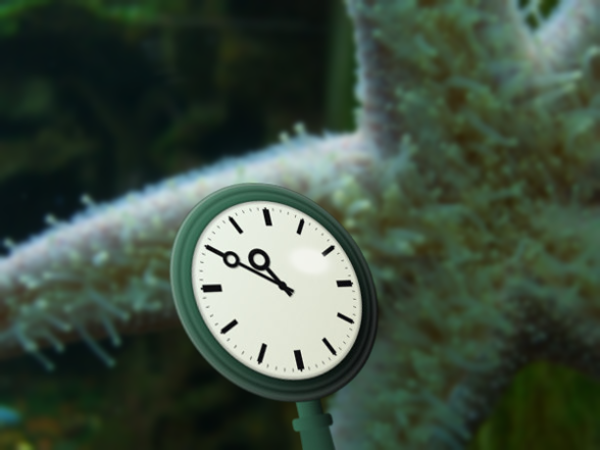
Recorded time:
{"hour": 10, "minute": 50}
